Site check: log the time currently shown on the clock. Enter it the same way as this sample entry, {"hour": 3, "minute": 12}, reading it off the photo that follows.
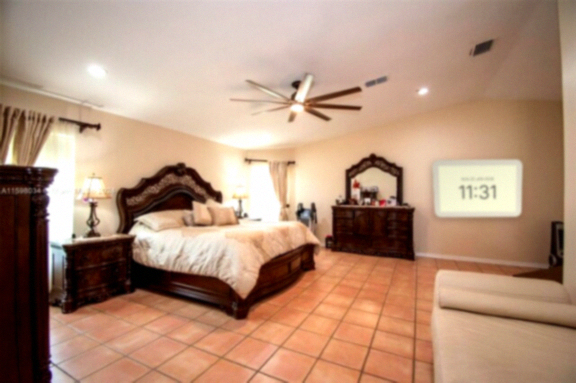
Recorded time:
{"hour": 11, "minute": 31}
